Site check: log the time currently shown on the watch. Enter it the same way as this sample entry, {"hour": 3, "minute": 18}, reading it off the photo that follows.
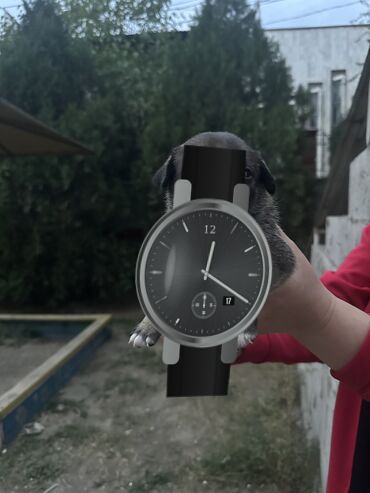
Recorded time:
{"hour": 12, "minute": 20}
